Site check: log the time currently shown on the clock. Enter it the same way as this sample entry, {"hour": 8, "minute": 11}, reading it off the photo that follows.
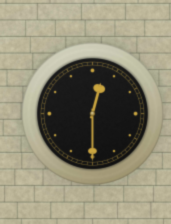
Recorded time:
{"hour": 12, "minute": 30}
